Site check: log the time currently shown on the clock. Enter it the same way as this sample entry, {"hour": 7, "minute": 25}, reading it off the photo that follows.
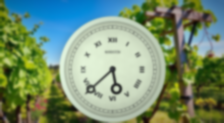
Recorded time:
{"hour": 5, "minute": 38}
